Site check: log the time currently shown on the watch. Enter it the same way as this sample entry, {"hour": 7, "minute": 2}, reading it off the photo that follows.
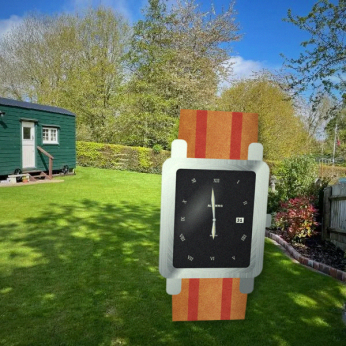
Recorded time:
{"hour": 5, "minute": 59}
